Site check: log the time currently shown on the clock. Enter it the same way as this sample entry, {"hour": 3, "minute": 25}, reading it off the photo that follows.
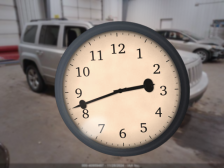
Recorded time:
{"hour": 2, "minute": 42}
